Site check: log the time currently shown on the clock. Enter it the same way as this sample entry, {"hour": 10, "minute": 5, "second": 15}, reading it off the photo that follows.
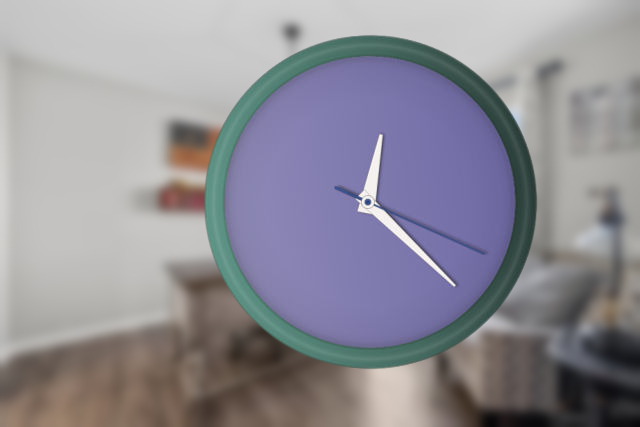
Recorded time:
{"hour": 12, "minute": 22, "second": 19}
